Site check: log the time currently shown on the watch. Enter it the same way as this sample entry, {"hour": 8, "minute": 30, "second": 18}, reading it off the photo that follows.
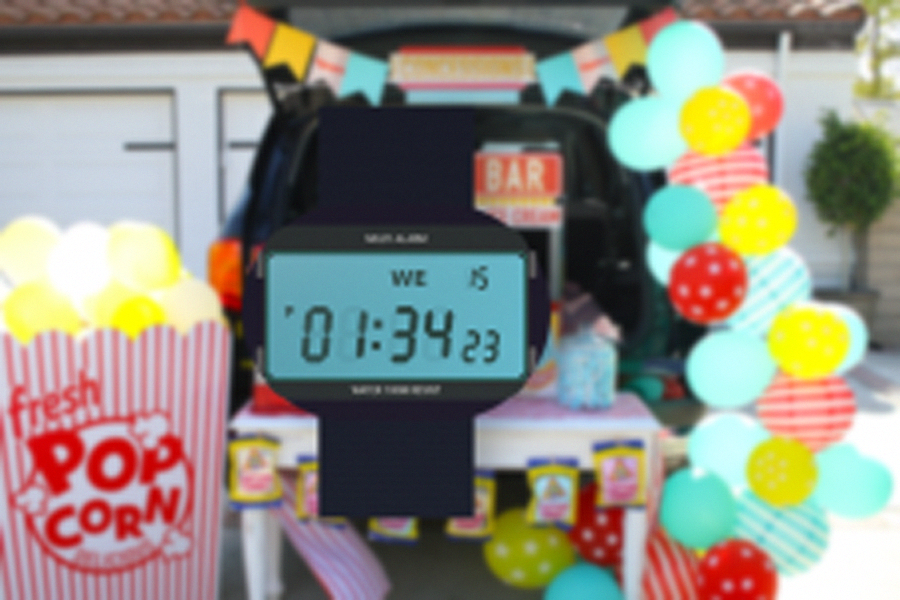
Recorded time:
{"hour": 1, "minute": 34, "second": 23}
